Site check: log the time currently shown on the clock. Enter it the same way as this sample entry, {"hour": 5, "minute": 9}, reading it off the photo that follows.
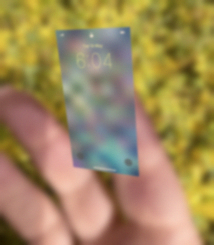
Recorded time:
{"hour": 6, "minute": 4}
